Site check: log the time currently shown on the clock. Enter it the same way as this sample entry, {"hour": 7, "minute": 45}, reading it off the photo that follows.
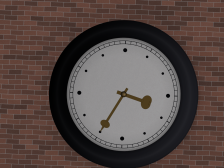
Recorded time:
{"hour": 3, "minute": 35}
